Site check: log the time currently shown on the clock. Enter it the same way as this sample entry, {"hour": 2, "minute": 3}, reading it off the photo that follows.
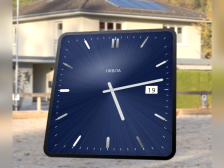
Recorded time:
{"hour": 5, "minute": 13}
